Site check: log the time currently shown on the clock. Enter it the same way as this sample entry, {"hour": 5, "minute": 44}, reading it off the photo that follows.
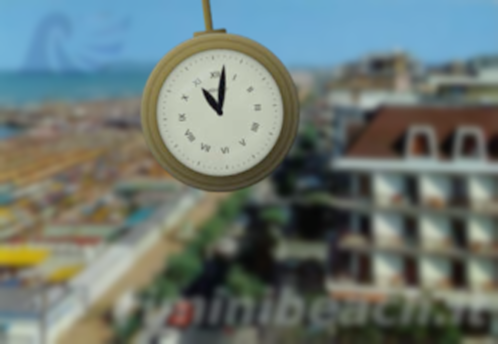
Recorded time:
{"hour": 11, "minute": 2}
